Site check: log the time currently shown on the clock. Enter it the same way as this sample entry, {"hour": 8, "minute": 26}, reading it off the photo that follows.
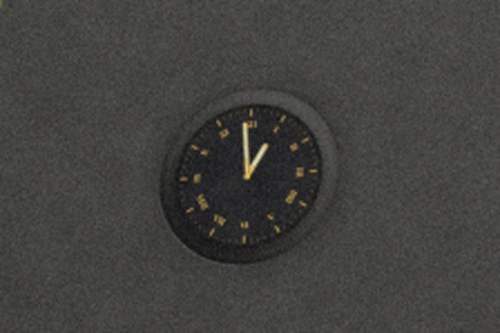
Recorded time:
{"hour": 12, "minute": 59}
